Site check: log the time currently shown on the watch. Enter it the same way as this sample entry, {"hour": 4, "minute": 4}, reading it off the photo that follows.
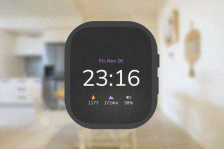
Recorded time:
{"hour": 23, "minute": 16}
